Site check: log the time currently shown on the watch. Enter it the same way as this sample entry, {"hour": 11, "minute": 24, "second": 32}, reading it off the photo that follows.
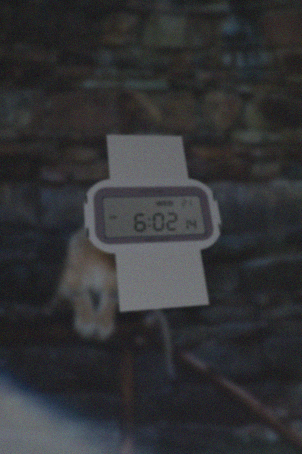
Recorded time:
{"hour": 6, "minute": 2, "second": 14}
